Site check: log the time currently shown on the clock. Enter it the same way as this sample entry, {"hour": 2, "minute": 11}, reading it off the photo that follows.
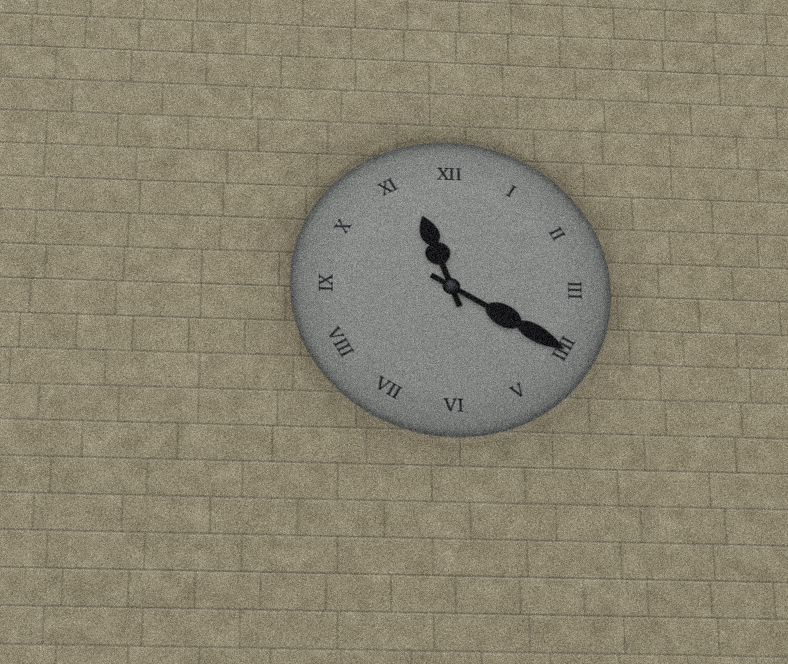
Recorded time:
{"hour": 11, "minute": 20}
